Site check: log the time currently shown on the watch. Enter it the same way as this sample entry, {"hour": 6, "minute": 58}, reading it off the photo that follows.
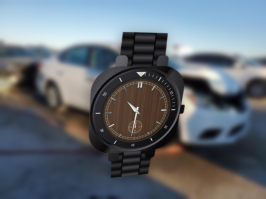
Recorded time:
{"hour": 10, "minute": 31}
